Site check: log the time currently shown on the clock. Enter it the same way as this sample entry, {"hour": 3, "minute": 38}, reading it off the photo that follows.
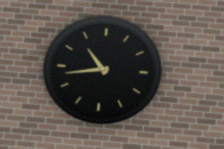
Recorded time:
{"hour": 10, "minute": 43}
